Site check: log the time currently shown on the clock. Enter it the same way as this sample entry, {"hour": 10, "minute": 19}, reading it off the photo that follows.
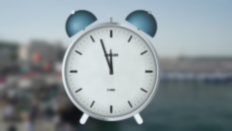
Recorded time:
{"hour": 11, "minute": 57}
